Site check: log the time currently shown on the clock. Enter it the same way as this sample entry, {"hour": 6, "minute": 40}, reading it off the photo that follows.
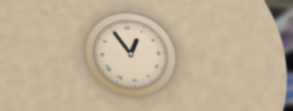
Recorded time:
{"hour": 12, "minute": 55}
